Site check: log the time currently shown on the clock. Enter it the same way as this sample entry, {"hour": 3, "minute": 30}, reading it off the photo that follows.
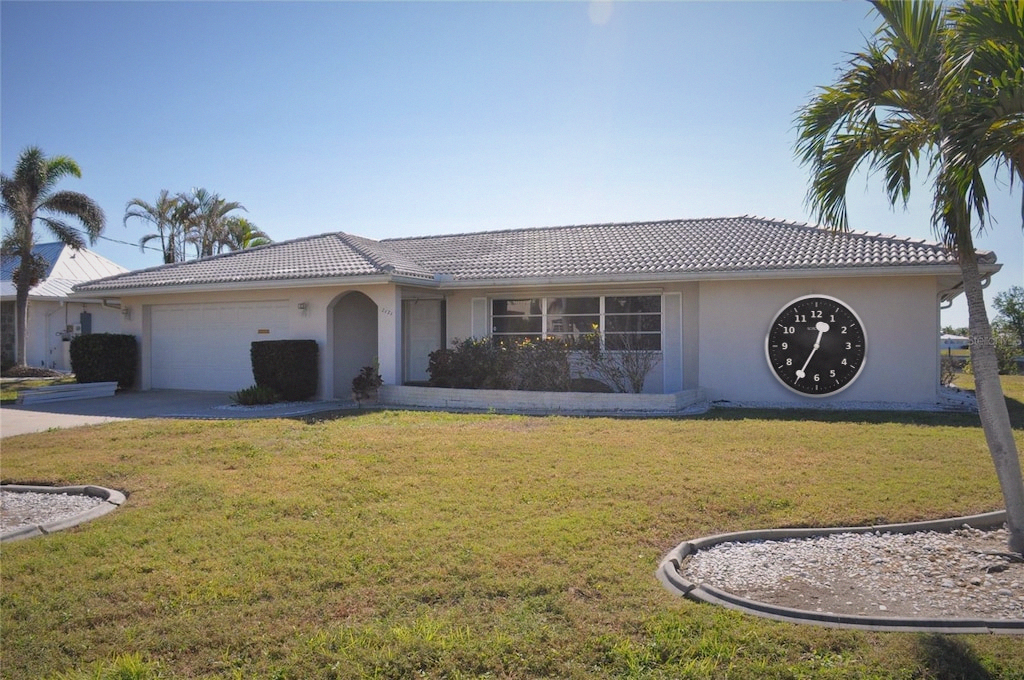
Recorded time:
{"hour": 12, "minute": 35}
